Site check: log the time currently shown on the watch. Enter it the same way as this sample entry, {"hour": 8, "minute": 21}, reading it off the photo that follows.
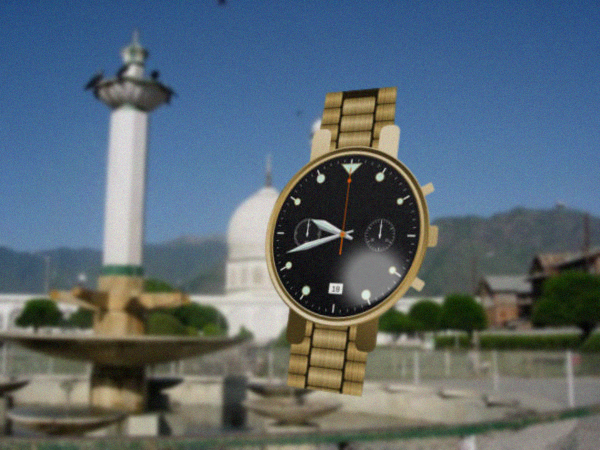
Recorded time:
{"hour": 9, "minute": 42}
